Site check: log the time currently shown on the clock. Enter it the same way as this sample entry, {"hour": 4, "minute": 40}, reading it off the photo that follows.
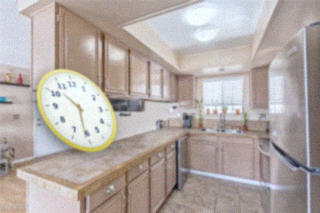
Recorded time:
{"hour": 10, "minute": 31}
